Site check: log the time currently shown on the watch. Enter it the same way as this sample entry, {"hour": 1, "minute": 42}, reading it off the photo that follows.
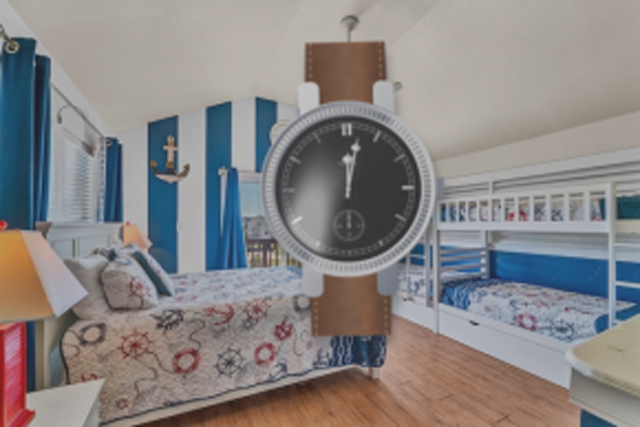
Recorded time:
{"hour": 12, "minute": 2}
